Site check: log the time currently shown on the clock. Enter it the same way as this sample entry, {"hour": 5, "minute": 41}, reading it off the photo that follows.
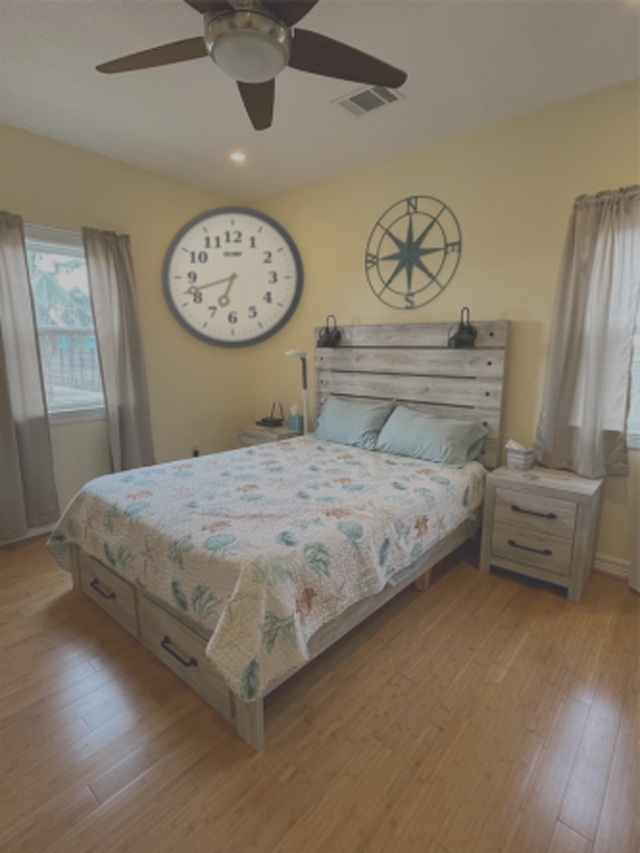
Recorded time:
{"hour": 6, "minute": 42}
